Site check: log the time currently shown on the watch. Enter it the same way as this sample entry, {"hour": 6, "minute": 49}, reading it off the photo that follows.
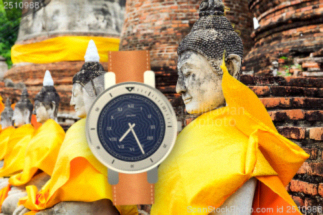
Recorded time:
{"hour": 7, "minute": 26}
